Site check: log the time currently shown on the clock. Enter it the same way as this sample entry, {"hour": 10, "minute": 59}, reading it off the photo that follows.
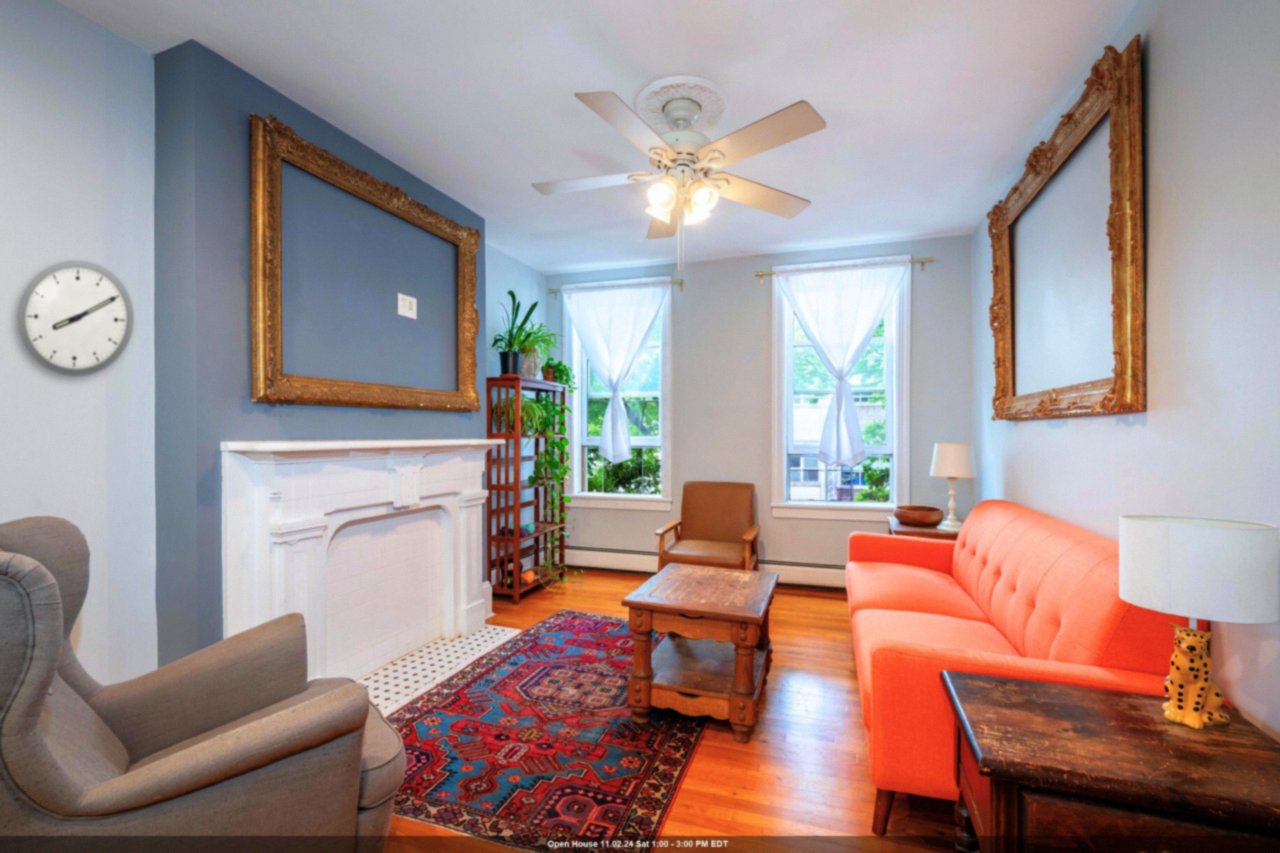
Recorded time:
{"hour": 8, "minute": 10}
